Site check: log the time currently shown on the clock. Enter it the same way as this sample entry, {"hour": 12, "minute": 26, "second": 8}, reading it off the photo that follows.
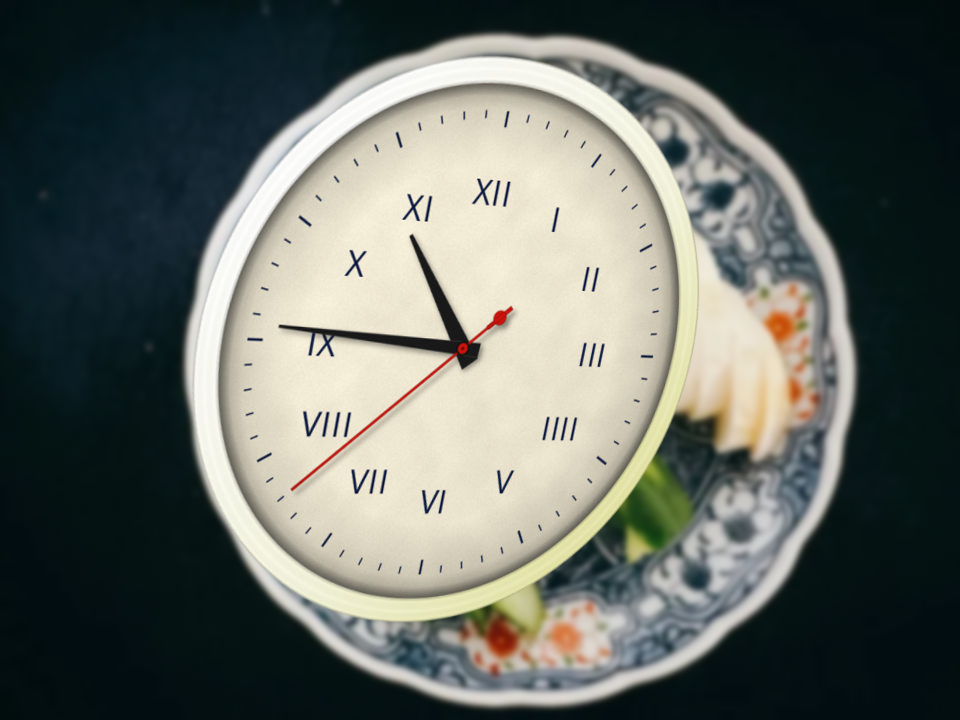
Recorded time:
{"hour": 10, "minute": 45, "second": 38}
